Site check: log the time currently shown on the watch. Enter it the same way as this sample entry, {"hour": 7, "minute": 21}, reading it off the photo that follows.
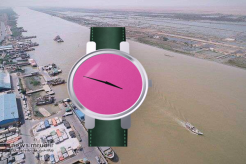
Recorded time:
{"hour": 3, "minute": 48}
